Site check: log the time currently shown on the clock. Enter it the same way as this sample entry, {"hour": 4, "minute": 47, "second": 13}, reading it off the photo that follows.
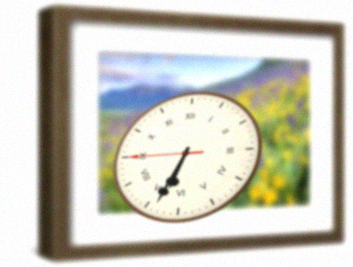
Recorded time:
{"hour": 6, "minute": 33, "second": 45}
